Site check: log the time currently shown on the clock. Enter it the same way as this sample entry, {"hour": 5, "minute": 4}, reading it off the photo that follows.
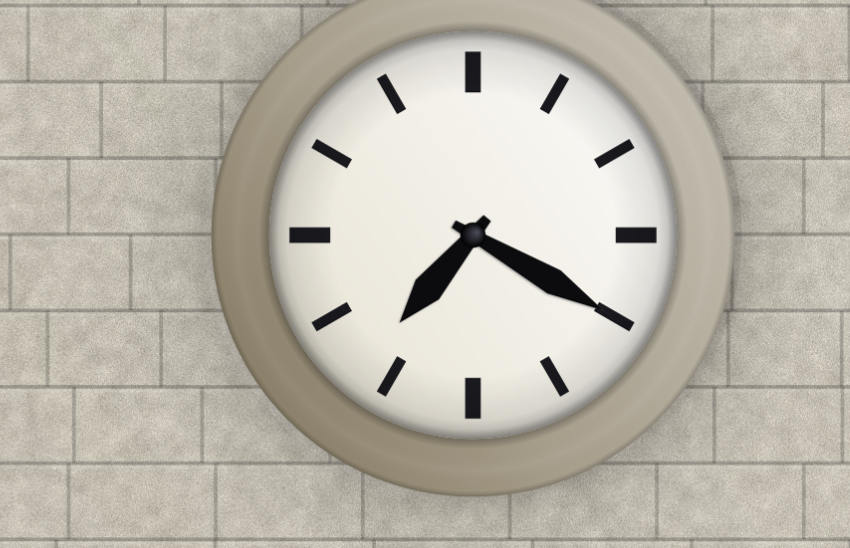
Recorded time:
{"hour": 7, "minute": 20}
